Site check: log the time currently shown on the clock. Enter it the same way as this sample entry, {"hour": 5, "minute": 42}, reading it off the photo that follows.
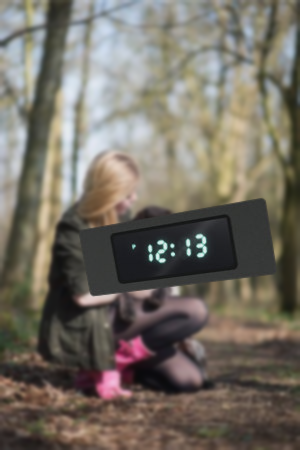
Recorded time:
{"hour": 12, "minute": 13}
